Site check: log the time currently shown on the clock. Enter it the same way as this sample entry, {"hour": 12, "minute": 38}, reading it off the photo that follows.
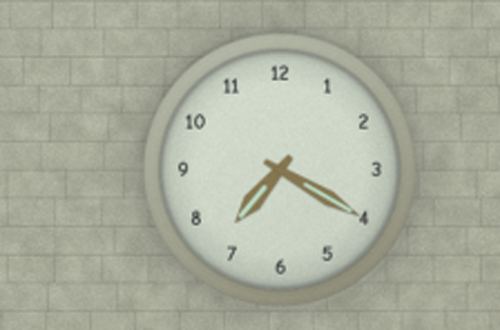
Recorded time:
{"hour": 7, "minute": 20}
